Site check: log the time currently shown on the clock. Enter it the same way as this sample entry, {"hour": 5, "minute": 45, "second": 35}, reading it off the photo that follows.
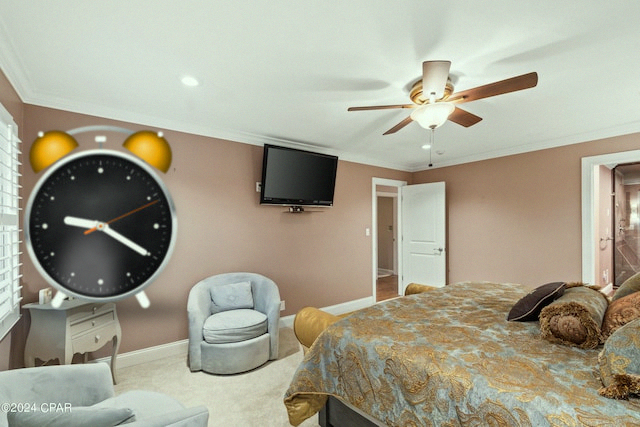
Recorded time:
{"hour": 9, "minute": 20, "second": 11}
